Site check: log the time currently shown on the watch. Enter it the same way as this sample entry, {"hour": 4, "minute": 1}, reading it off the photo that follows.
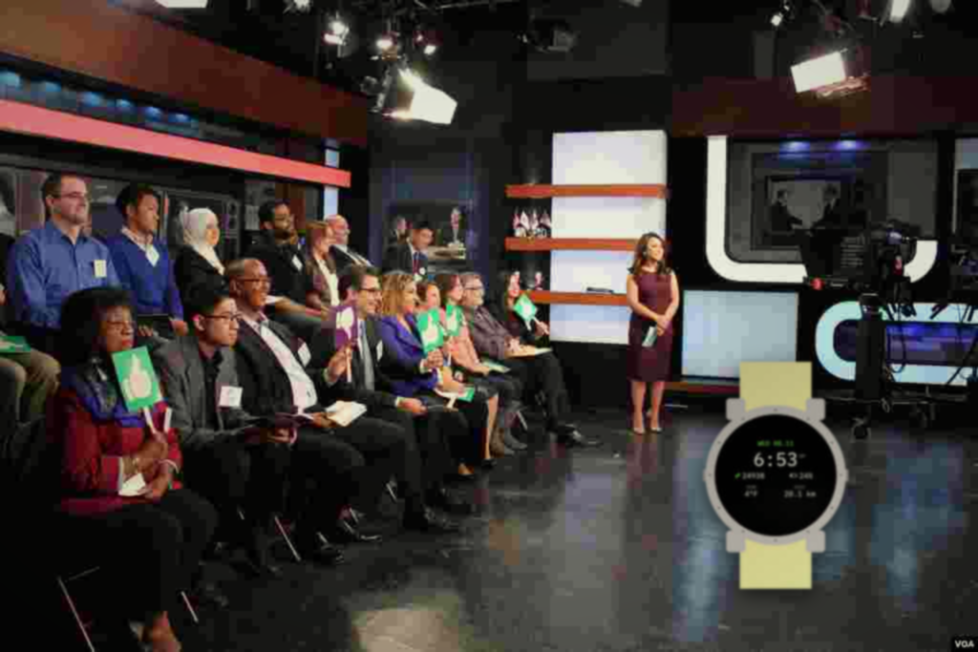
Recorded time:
{"hour": 6, "minute": 53}
